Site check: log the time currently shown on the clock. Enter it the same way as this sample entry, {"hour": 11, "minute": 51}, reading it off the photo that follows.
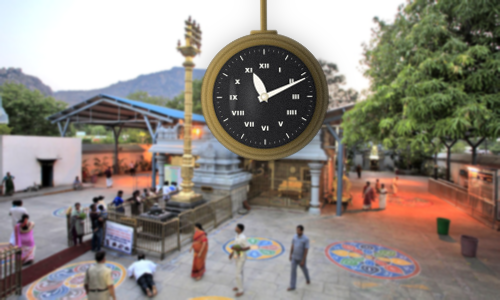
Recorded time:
{"hour": 11, "minute": 11}
